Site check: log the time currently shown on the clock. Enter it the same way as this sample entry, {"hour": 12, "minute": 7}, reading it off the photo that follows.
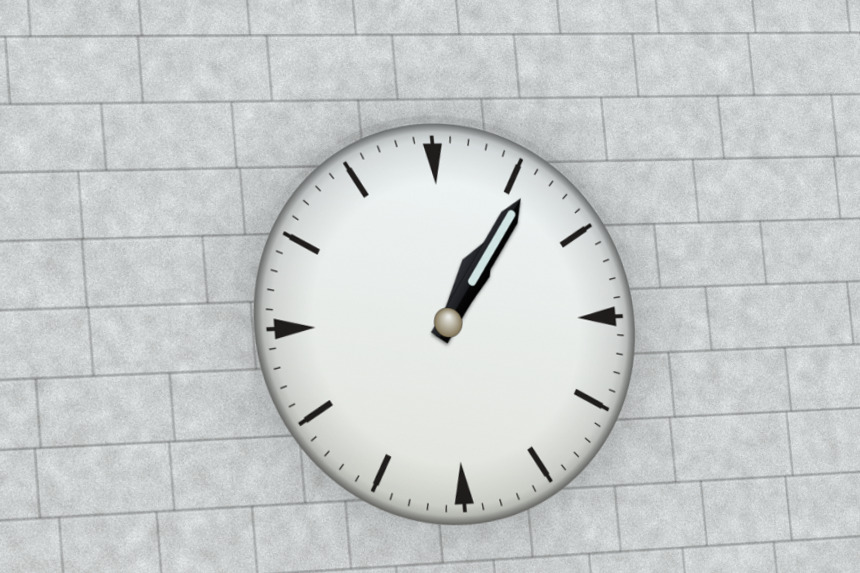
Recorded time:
{"hour": 1, "minute": 6}
